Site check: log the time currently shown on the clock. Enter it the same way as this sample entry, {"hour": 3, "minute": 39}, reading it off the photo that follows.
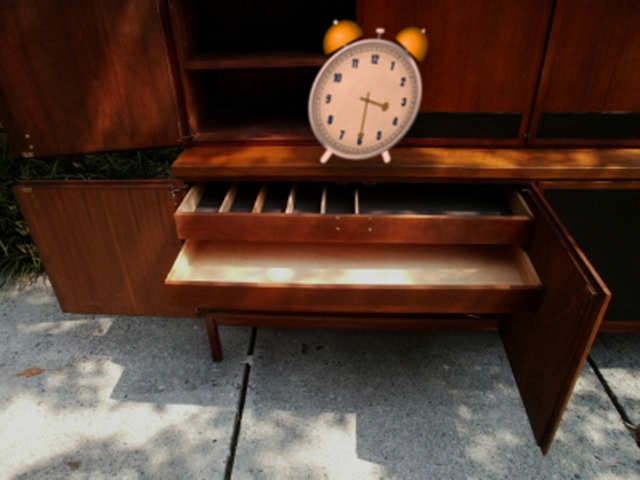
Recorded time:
{"hour": 3, "minute": 30}
